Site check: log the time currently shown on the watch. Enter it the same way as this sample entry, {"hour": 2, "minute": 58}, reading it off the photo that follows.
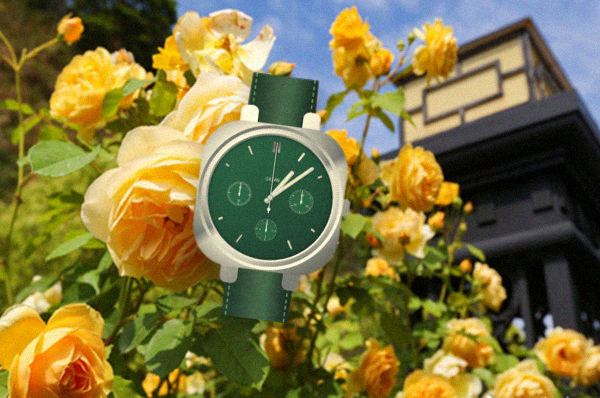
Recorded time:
{"hour": 1, "minute": 8}
